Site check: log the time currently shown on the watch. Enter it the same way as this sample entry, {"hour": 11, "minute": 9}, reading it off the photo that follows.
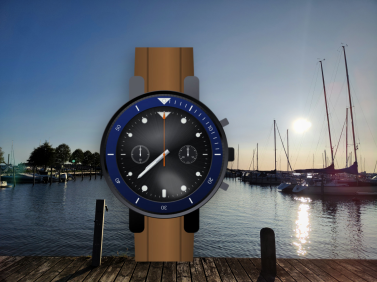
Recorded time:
{"hour": 7, "minute": 38}
